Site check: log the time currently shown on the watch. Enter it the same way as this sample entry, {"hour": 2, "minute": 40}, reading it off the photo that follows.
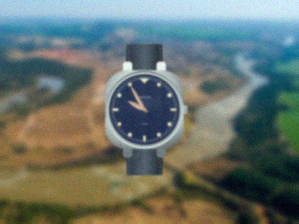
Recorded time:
{"hour": 9, "minute": 55}
